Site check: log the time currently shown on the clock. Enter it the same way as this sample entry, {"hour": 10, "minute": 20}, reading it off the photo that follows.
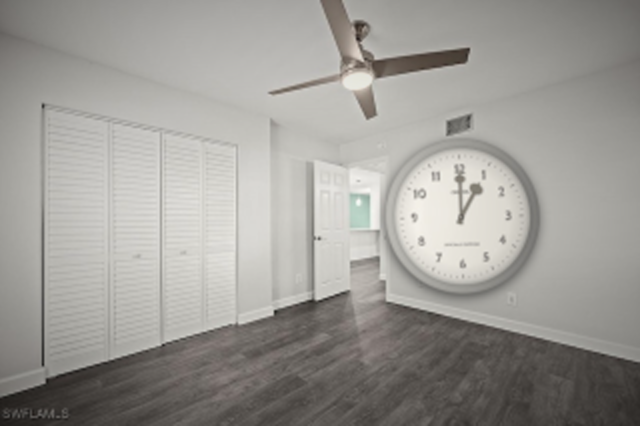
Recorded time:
{"hour": 1, "minute": 0}
